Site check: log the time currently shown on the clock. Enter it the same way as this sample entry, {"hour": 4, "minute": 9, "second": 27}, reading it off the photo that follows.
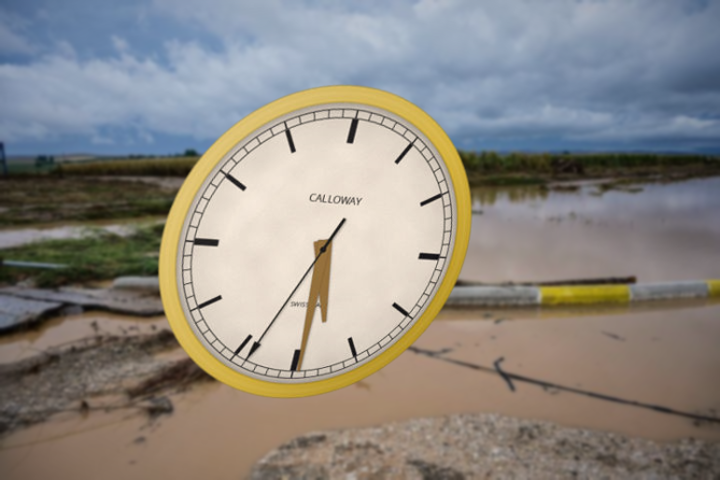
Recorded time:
{"hour": 5, "minute": 29, "second": 34}
